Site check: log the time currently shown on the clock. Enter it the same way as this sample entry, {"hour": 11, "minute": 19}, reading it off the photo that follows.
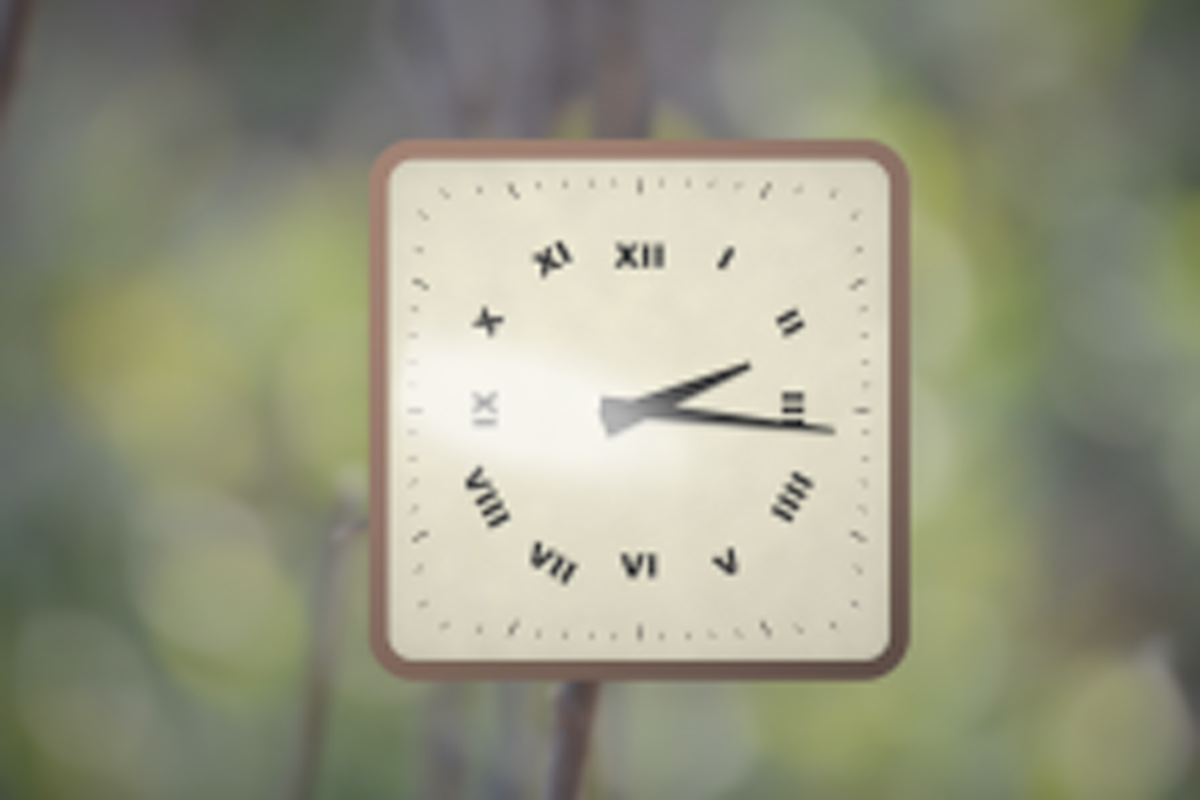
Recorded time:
{"hour": 2, "minute": 16}
